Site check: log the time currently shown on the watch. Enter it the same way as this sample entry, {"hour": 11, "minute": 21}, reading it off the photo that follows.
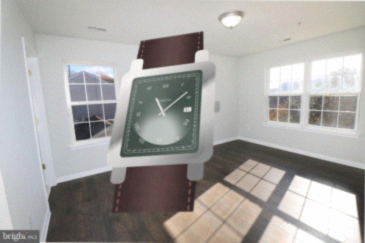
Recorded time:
{"hour": 11, "minute": 8}
